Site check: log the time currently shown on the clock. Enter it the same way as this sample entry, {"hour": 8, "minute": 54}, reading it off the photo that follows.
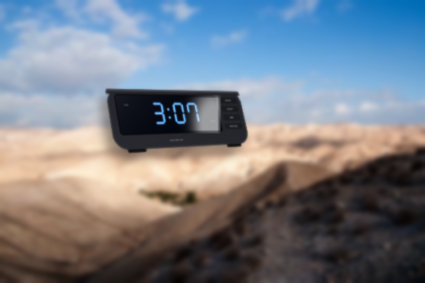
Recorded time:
{"hour": 3, "minute": 7}
